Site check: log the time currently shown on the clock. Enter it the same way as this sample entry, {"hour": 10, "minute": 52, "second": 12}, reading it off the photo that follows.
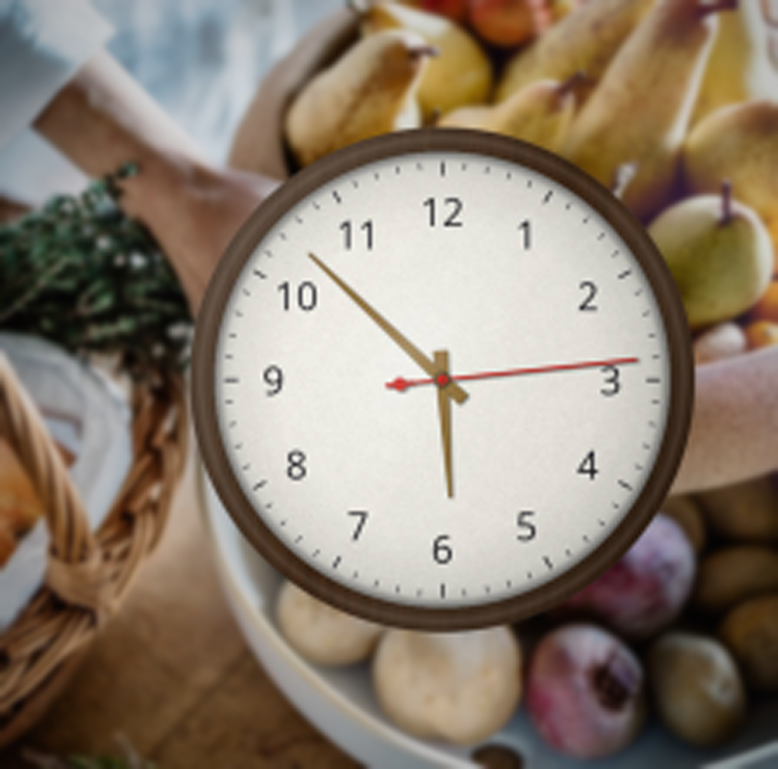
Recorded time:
{"hour": 5, "minute": 52, "second": 14}
